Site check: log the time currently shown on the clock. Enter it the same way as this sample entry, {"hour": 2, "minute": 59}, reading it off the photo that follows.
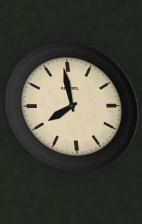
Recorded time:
{"hour": 7, "minute": 59}
